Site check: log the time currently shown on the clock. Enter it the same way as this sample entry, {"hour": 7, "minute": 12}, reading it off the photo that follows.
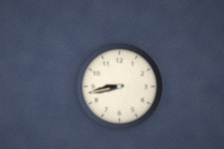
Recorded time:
{"hour": 8, "minute": 43}
